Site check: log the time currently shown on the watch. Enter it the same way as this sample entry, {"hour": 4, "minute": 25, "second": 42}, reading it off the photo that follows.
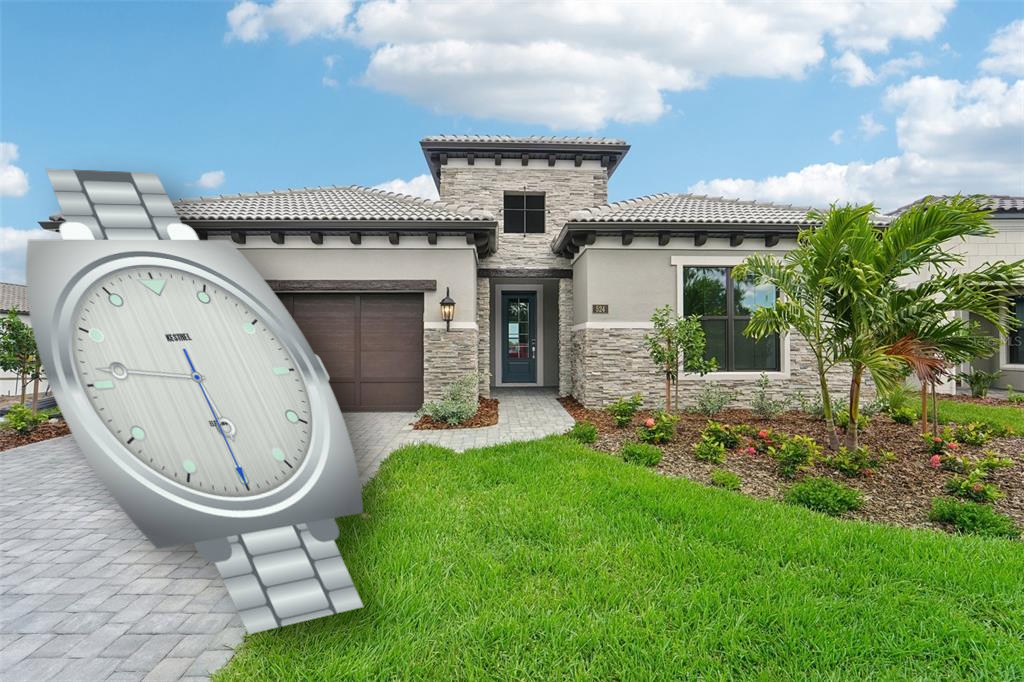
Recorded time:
{"hour": 5, "minute": 46, "second": 30}
